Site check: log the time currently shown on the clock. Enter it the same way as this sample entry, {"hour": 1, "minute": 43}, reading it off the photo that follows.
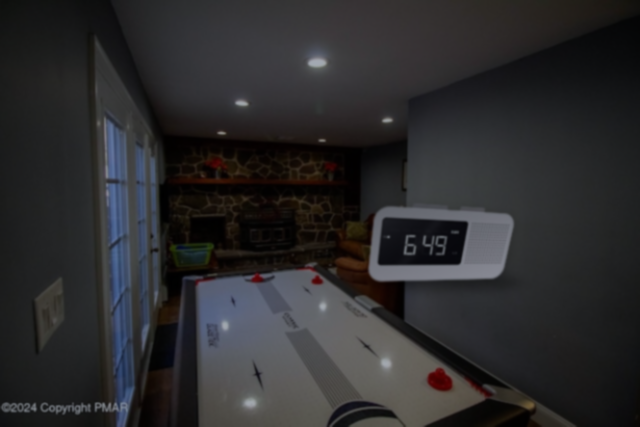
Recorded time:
{"hour": 6, "minute": 49}
